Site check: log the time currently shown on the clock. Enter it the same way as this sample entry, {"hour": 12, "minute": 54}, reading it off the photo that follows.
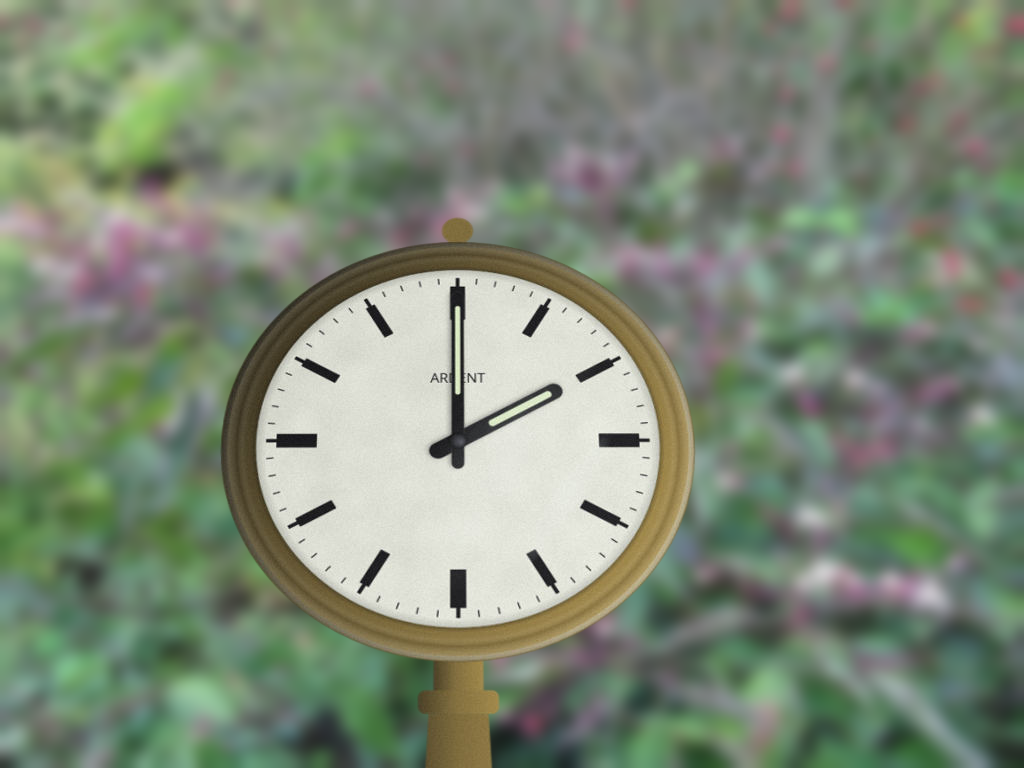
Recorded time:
{"hour": 2, "minute": 0}
